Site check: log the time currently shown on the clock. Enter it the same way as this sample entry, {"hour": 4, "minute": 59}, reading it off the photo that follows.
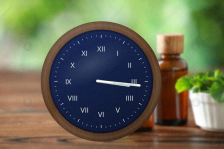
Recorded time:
{"hour": 3, "minute": 16}
